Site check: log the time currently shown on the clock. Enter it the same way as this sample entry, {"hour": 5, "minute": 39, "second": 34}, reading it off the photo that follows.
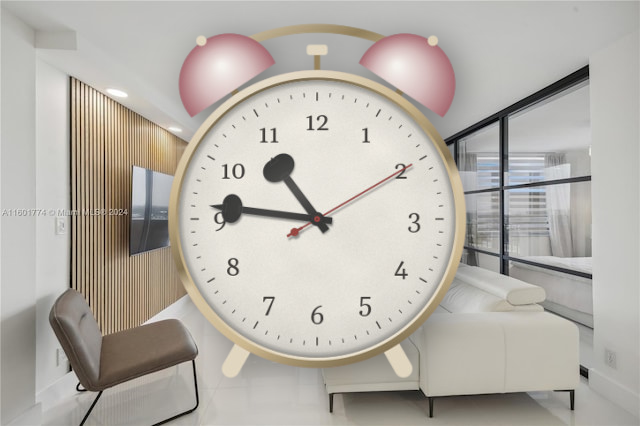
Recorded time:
{"hour": 10, "minute": 46, "second": 10}
